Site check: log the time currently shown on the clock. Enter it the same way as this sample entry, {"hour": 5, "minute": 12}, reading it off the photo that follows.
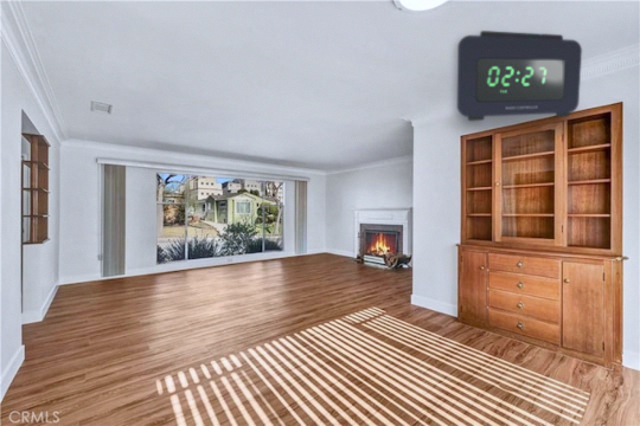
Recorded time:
{"hour": 2, "minute": 27}
